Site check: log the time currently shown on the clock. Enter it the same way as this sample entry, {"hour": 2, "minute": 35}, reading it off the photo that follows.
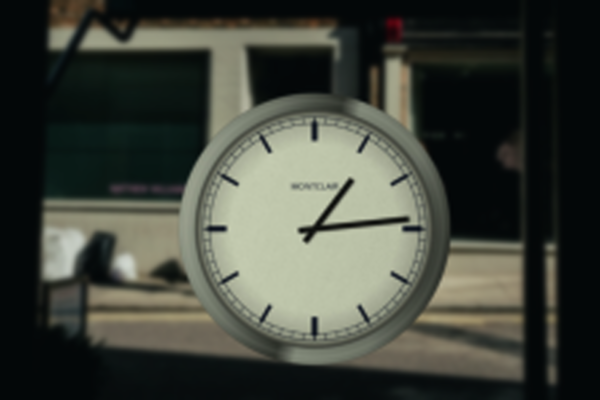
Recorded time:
{"hour": 1, "minute": 14}
